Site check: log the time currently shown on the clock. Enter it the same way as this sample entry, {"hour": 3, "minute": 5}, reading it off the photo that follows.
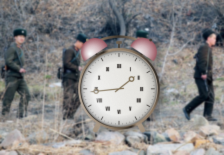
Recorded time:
{"hour": 1, "minute": 44}
